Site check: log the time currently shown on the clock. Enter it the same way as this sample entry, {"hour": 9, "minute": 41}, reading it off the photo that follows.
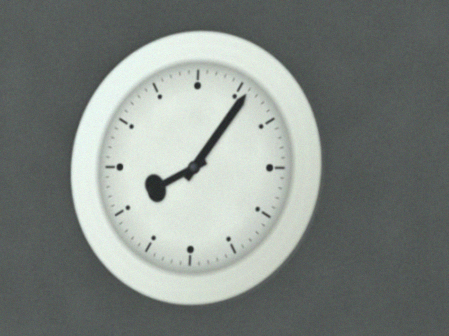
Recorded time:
{"hour": 8, "minute": 6}
